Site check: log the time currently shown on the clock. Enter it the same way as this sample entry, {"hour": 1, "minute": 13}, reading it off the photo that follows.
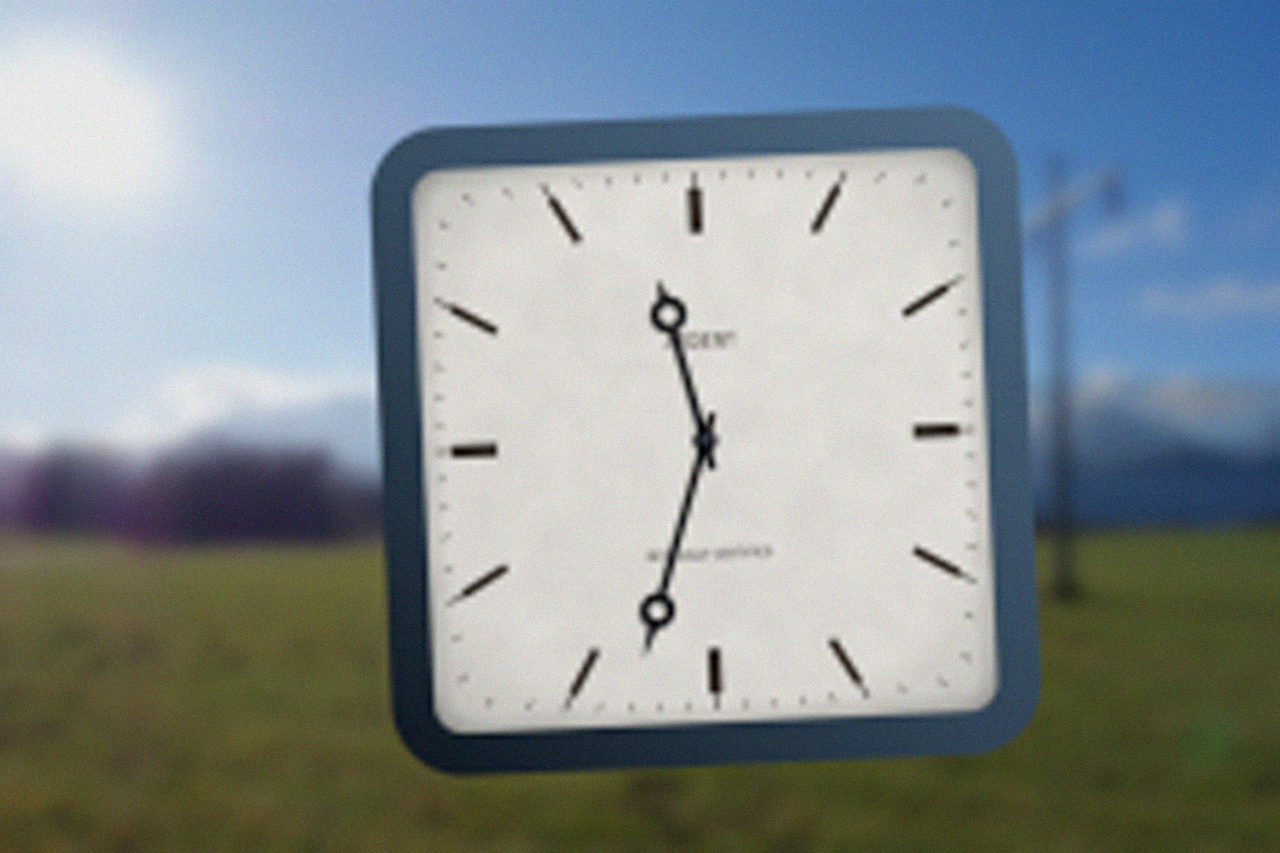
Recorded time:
{"hour": 11, "minute": 33}
